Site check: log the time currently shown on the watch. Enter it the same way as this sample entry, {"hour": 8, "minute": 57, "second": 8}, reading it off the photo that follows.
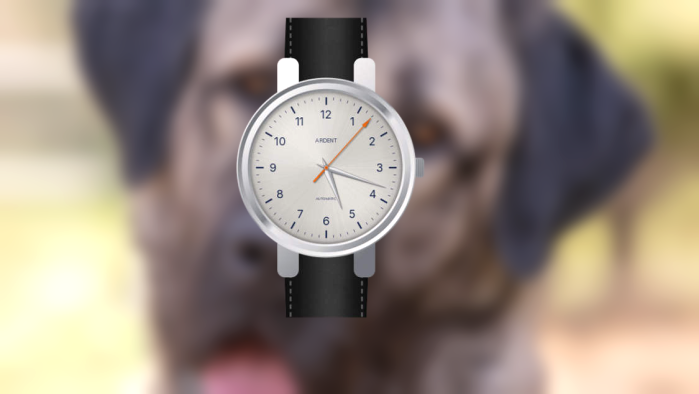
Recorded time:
{"hour": 5, "minute": 18, "second": 7}
